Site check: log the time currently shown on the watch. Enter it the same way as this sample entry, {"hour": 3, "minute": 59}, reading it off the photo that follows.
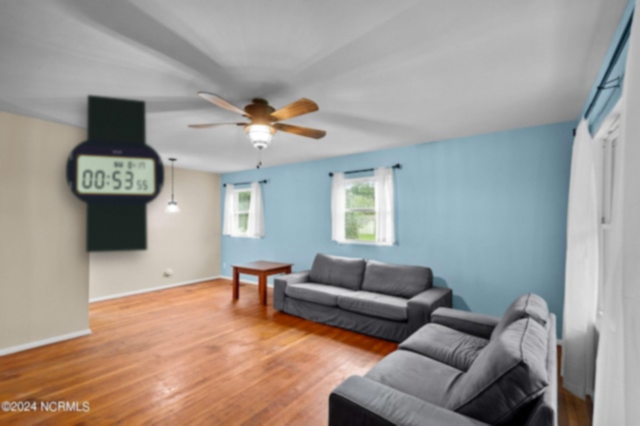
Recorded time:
{"hour": 0, "minute": 53}
